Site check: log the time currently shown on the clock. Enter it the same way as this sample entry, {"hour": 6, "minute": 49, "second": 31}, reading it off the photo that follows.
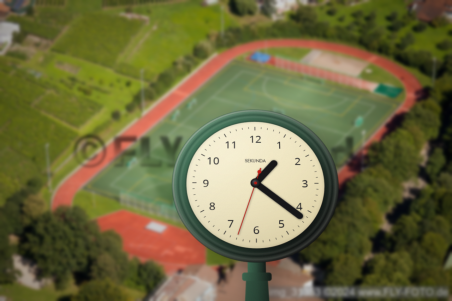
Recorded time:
{"hour": 1, "minute": 21, "second": 33}
